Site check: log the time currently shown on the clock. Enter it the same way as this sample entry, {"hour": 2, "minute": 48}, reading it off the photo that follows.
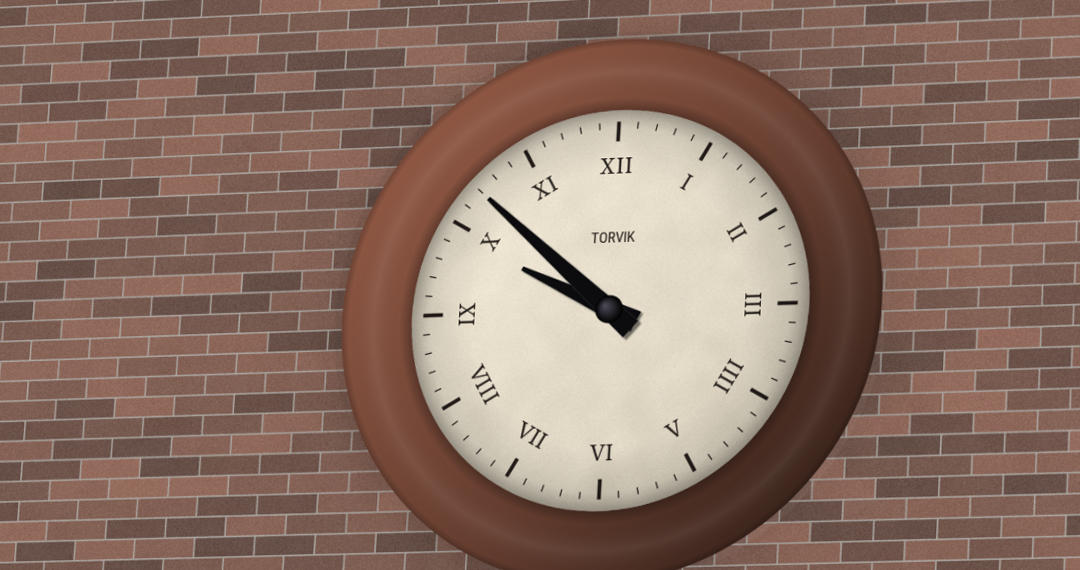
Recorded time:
{"hour": 9, "minute": 52}
